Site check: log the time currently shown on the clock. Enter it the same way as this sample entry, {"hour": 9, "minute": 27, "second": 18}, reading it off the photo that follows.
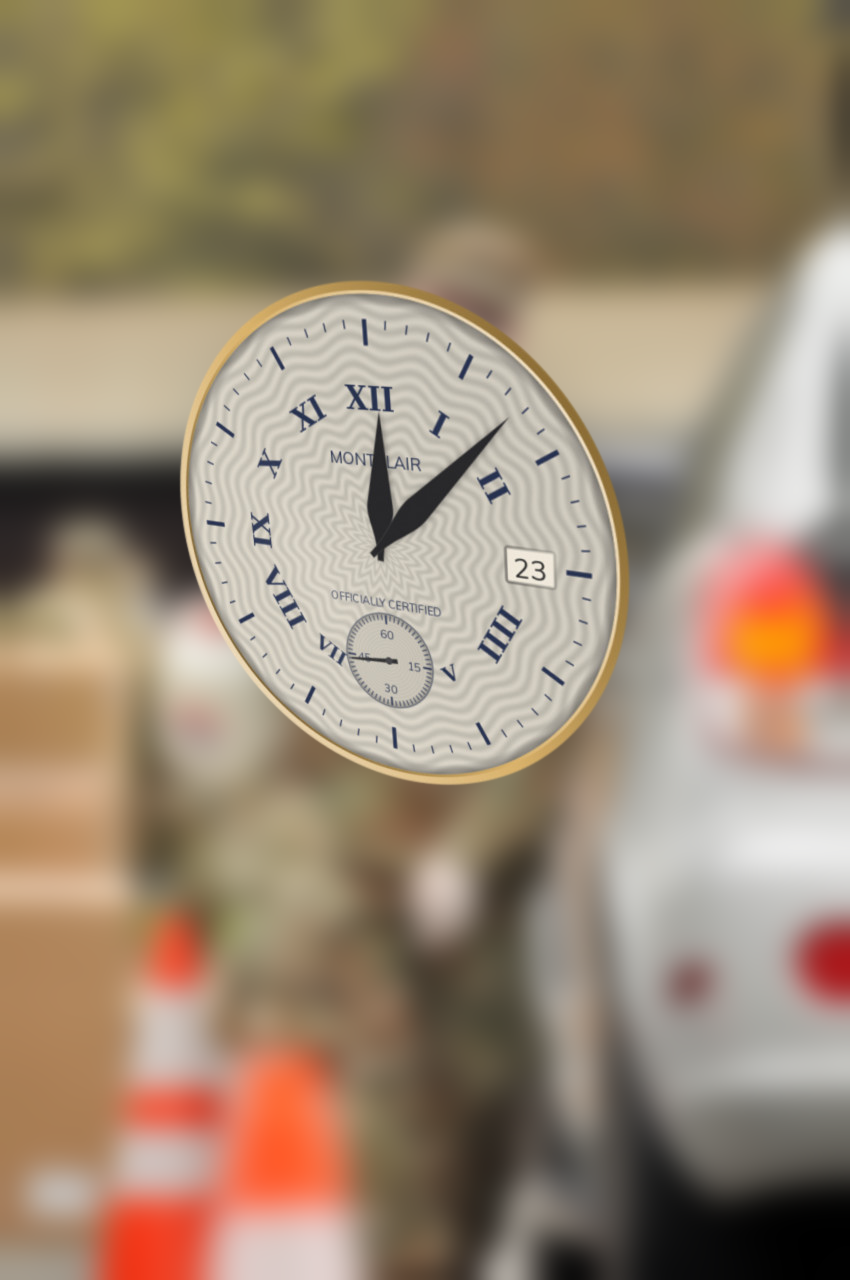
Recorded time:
{"hour": 12, "minute": 7, "second": 44}
